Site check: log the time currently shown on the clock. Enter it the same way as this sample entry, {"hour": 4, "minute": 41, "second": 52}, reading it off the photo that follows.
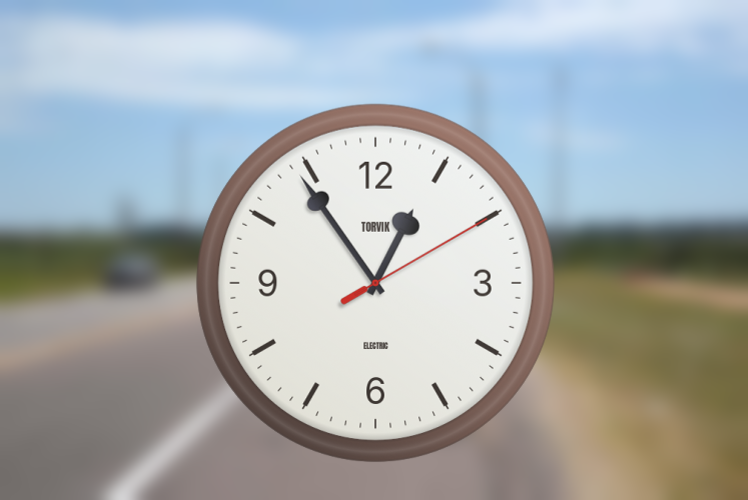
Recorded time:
{"hour": 12, "minute": 54, "second": 10}
